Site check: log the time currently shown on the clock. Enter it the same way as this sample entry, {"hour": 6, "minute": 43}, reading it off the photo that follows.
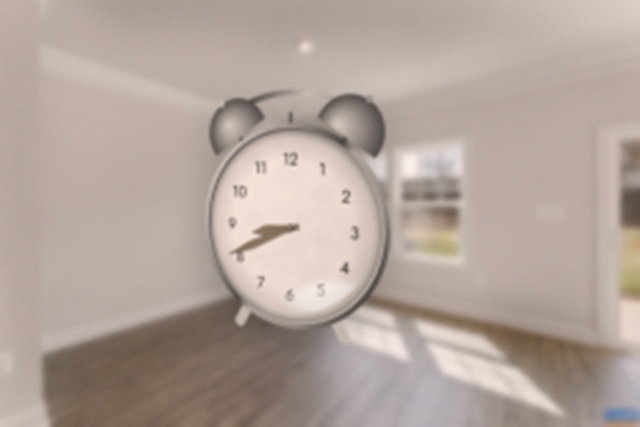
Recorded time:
{"hour": 8, "minute": 41}
